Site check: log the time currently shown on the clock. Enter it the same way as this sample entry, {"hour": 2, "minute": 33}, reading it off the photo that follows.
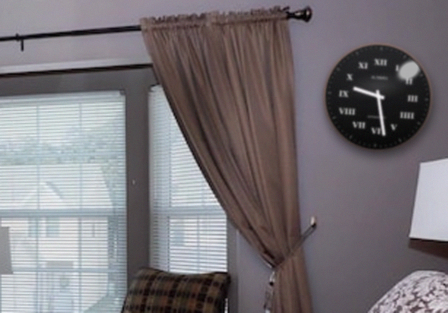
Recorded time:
{"hour": 9, "minute": 28}
